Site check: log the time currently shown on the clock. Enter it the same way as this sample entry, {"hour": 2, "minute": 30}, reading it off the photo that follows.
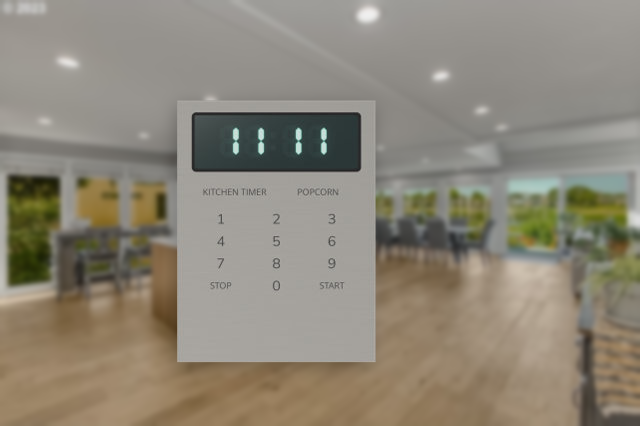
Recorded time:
{"hour": 11, "minute": 11}
